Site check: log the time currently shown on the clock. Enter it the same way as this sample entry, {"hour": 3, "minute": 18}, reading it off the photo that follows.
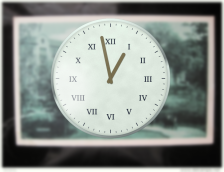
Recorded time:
{"hour": 12, "minute": 58}
